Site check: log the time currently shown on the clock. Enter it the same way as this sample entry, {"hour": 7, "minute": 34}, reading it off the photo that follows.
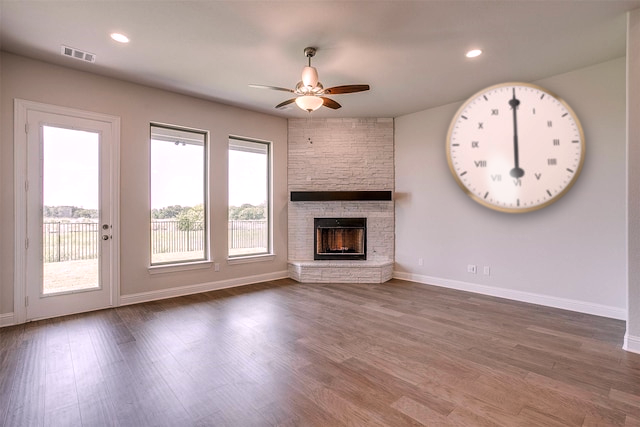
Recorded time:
{"hour": 6, "minute": 0}
